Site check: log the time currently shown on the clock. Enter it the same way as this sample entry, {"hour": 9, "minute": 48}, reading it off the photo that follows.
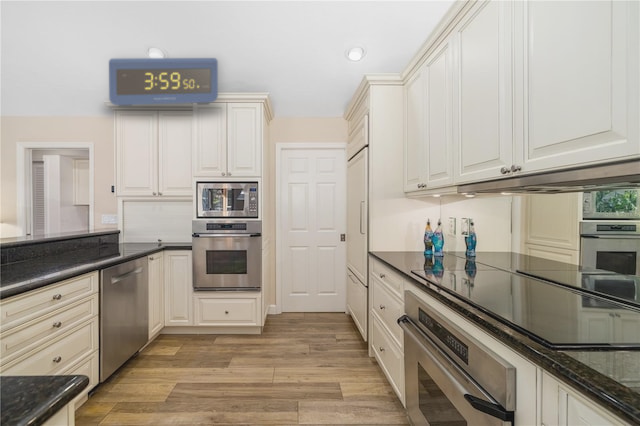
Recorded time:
{"hour": 3, "minute": 59}
